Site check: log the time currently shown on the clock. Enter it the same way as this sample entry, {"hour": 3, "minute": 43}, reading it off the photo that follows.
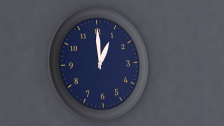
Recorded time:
{"hour": 1, "minute": 0}
